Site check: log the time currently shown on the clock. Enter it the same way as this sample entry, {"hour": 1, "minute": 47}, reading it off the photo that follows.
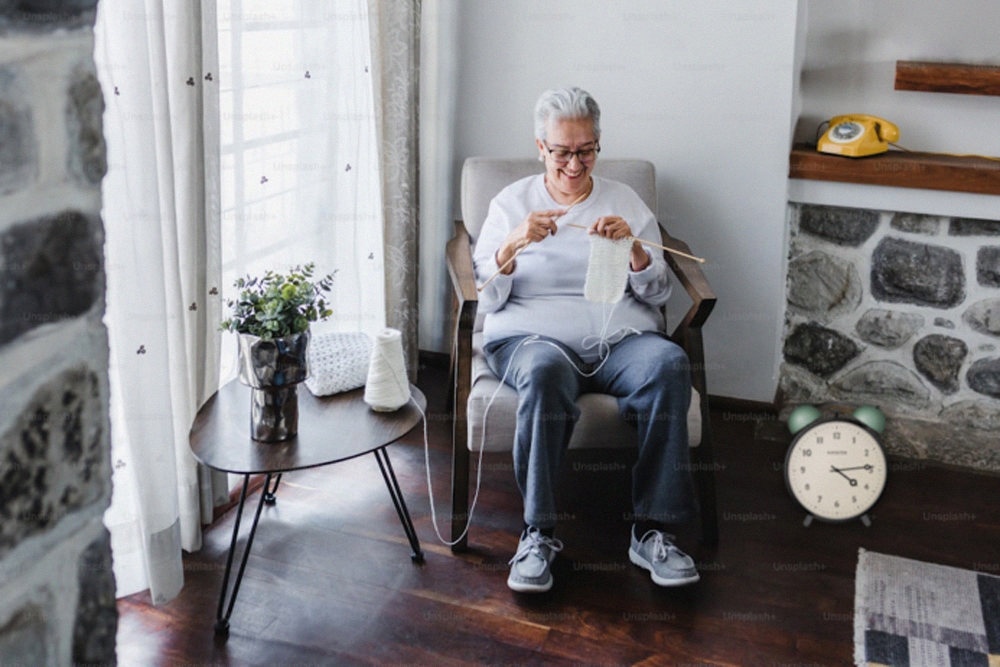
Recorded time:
{"hour": 4, "minute": 14}
